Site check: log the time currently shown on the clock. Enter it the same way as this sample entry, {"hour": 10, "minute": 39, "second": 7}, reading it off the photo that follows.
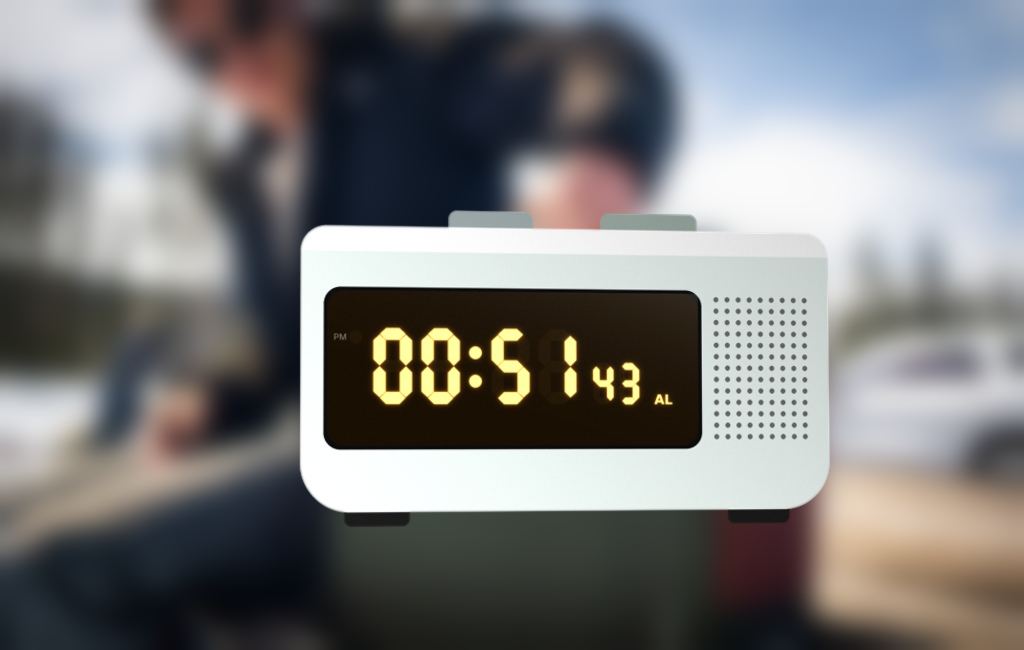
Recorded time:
{"hour": 0, "minute": 51, "second": 43}
